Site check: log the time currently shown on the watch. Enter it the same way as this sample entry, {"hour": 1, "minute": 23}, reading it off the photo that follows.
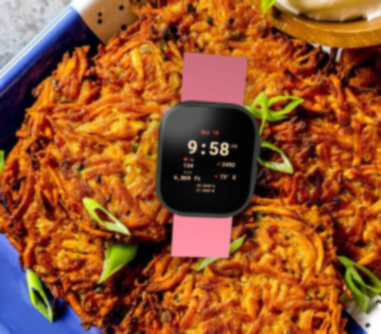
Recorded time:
{"hour": 9, "minute": 58}
